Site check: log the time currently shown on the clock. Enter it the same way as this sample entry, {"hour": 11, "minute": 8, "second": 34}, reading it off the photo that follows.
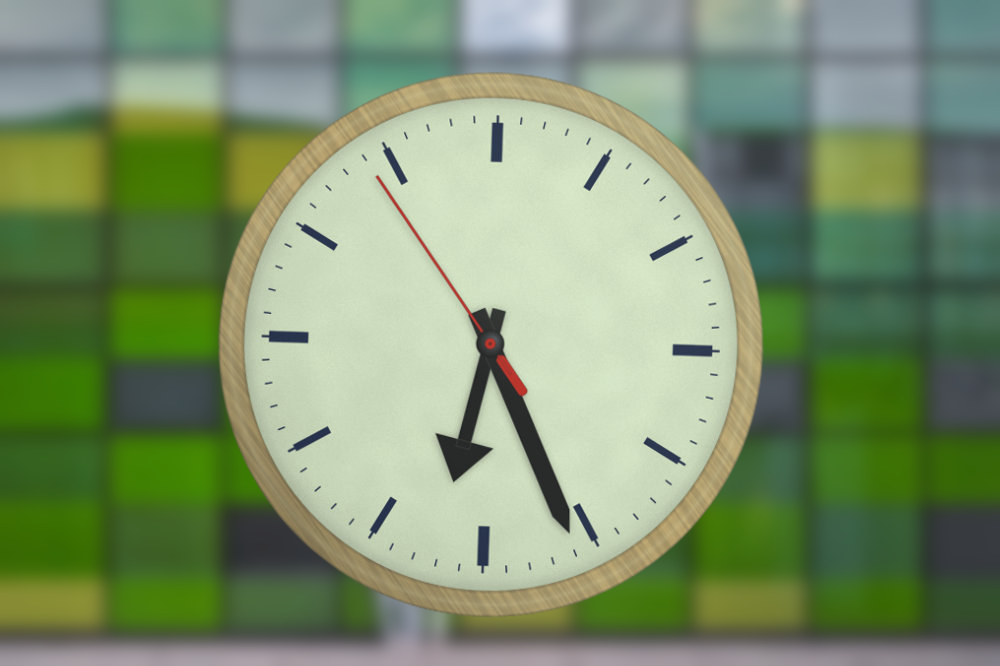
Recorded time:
{"hour": 6, "minute": 25, "second": 54}
